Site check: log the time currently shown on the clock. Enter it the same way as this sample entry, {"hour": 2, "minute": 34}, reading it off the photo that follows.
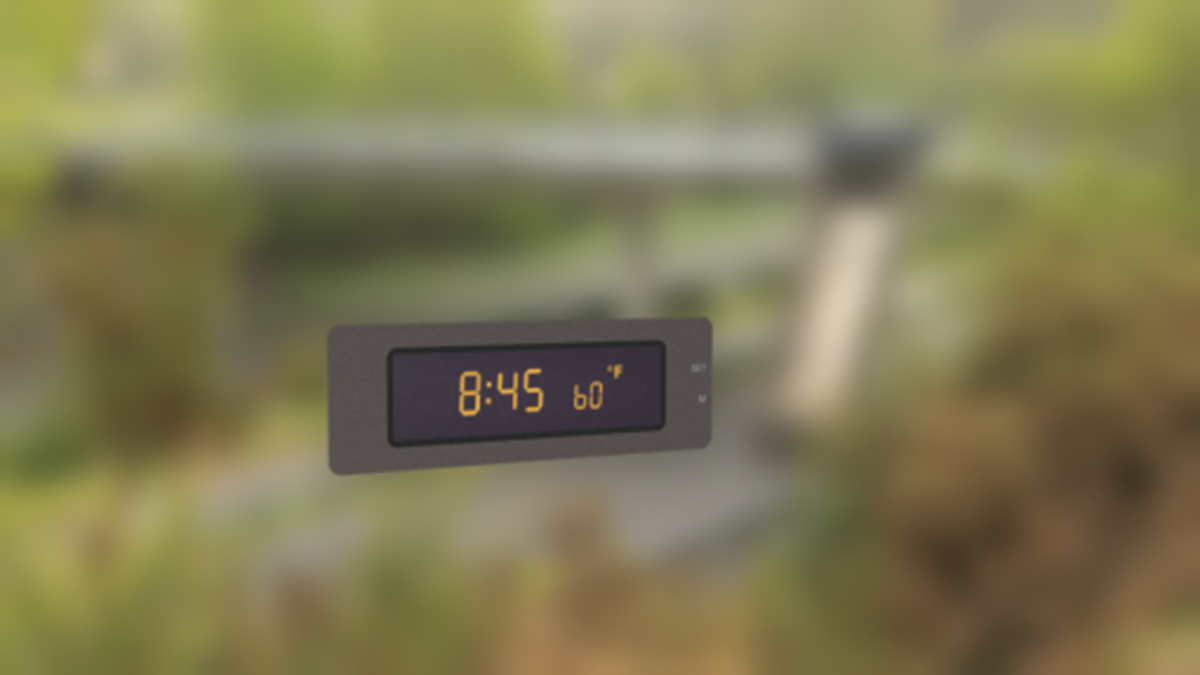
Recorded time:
{"hour": 8, "minute": 45}
